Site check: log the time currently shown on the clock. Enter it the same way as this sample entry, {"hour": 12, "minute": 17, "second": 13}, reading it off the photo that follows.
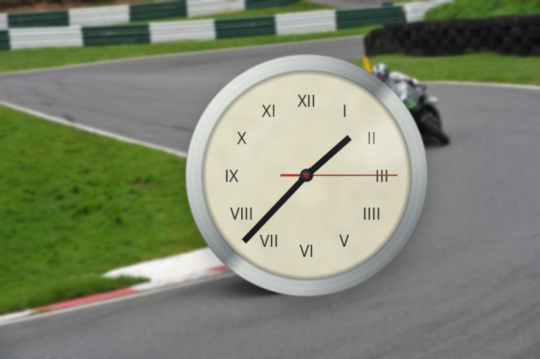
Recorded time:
{"hour": 1, "minute": 37, "second": 15}
